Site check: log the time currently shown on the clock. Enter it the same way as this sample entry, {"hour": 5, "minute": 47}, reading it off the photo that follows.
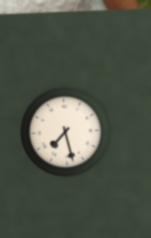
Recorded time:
{"hour": 7, "minute": 28}
